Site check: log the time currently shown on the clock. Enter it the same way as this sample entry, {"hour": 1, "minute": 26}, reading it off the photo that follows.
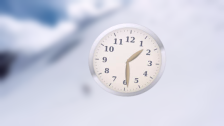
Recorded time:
{"hour": 1, "minute": 29}
